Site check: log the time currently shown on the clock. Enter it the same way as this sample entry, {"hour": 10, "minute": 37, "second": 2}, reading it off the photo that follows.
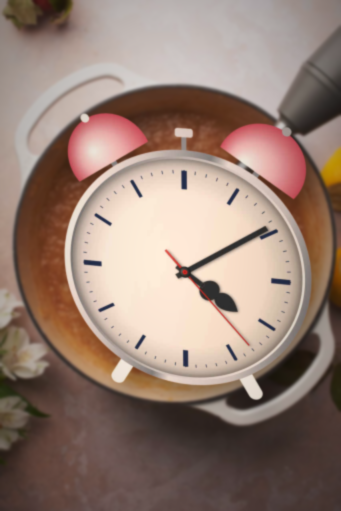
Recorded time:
{"hour": 4, "minute": 9, "second": 23}
